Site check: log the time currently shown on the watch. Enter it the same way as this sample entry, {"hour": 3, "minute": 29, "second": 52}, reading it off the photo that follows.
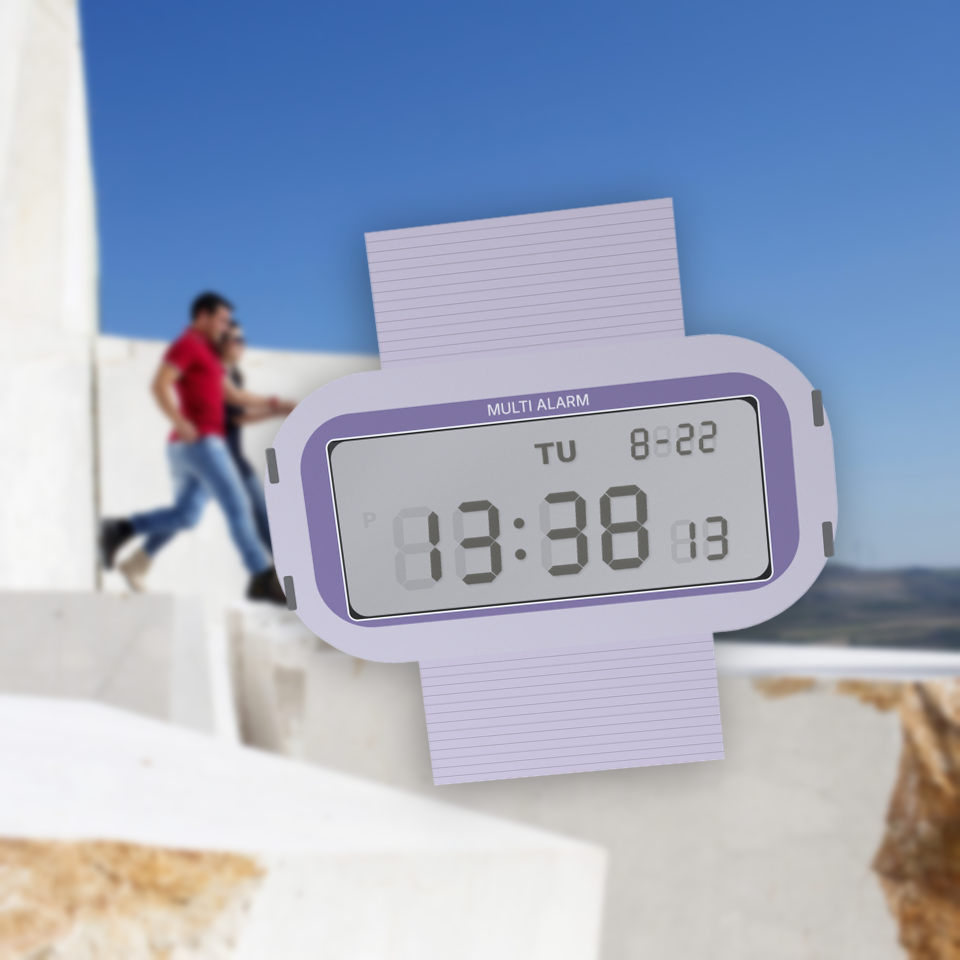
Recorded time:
{"hour": 13, "minute": 38, "second": 13}
